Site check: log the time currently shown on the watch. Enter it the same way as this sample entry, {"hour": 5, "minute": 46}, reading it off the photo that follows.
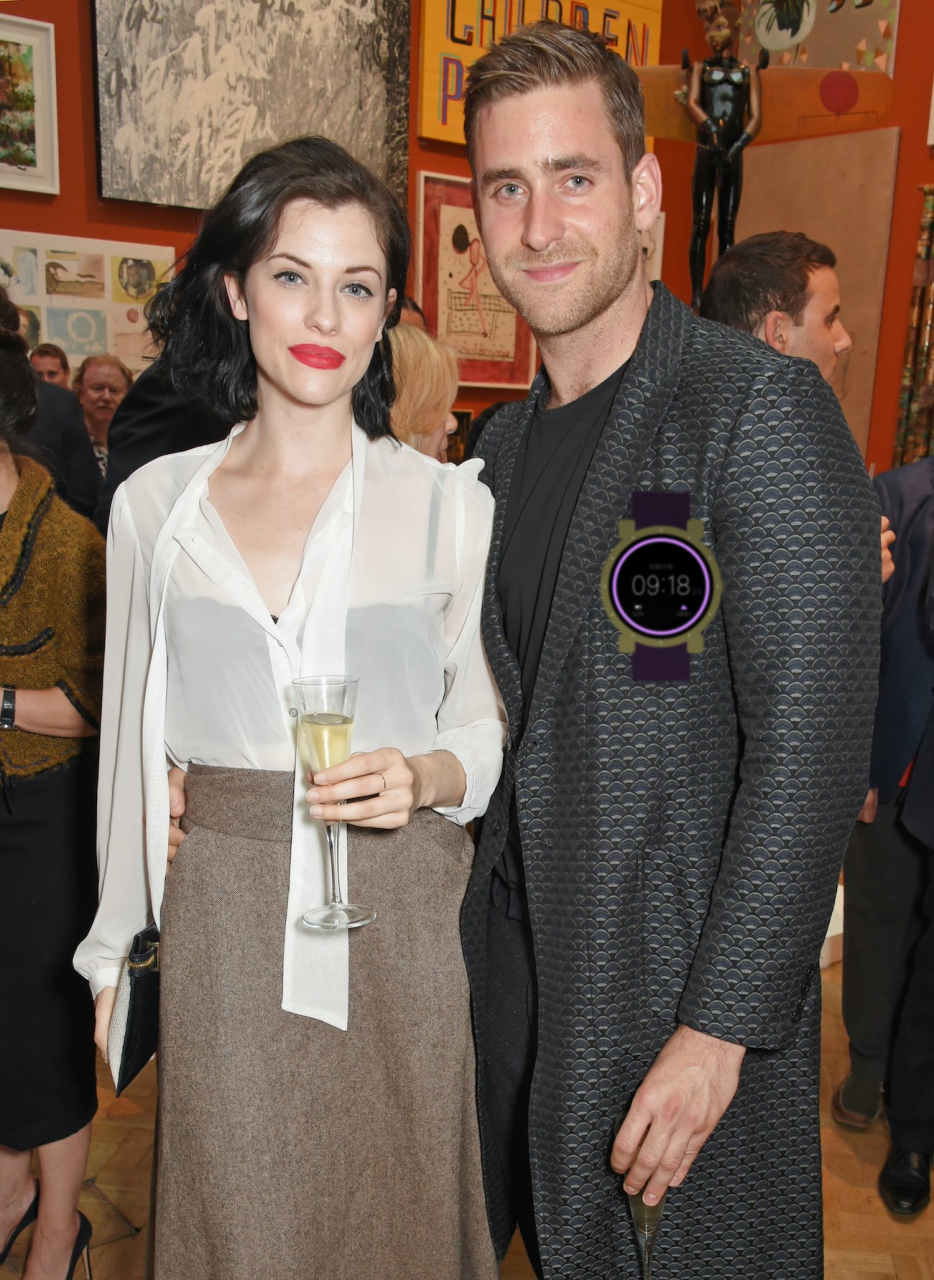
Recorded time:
{"hour": 9, "minute": 18}
